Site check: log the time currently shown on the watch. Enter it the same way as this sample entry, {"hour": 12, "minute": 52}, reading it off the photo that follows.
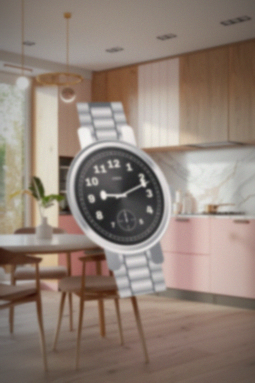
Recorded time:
{"hour": 9, "minute": 12}
